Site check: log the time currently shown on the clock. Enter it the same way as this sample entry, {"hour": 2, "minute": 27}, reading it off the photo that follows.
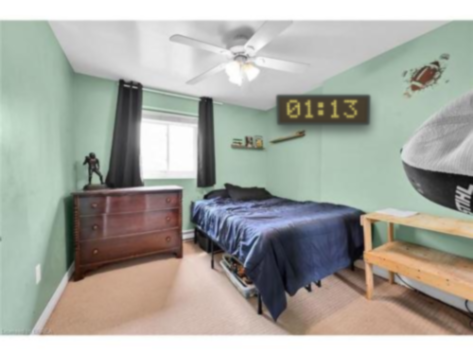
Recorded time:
{"hour": 1, "minute": 13}
